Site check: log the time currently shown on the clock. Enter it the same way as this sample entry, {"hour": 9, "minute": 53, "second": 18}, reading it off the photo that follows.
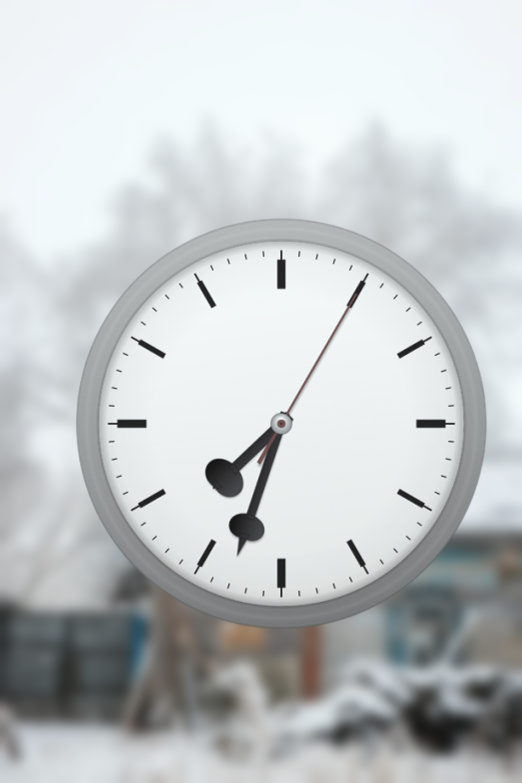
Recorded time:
{"hour": 7, "minute": 33, "second": 5}
